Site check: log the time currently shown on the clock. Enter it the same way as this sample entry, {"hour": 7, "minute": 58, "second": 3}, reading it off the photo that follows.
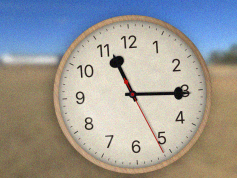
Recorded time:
{"hour": 11, "minute": 15, "second": 26}
